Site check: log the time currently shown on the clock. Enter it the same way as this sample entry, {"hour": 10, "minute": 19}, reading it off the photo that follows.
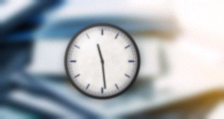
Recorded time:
{"hour": 11, "minute": 29}
